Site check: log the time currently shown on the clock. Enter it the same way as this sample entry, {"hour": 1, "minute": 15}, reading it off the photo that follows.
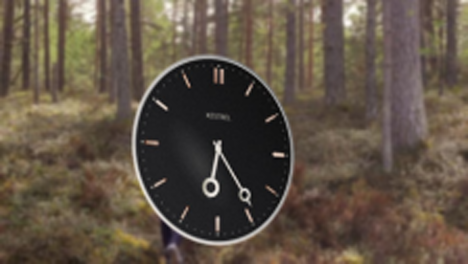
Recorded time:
{"hour": 6, "minute": 24}
